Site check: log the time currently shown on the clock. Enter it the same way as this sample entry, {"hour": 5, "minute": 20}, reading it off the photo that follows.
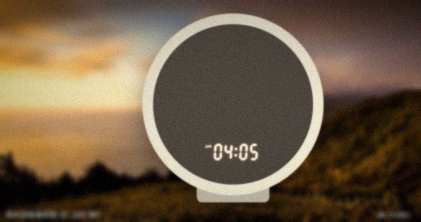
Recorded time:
{"hour": 4, "minute": 5}
